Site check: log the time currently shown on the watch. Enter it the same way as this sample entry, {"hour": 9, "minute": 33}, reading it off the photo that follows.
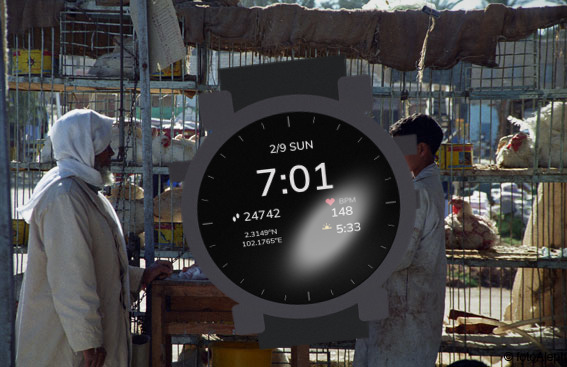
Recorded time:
{"hour": 7, "minute": 1}
